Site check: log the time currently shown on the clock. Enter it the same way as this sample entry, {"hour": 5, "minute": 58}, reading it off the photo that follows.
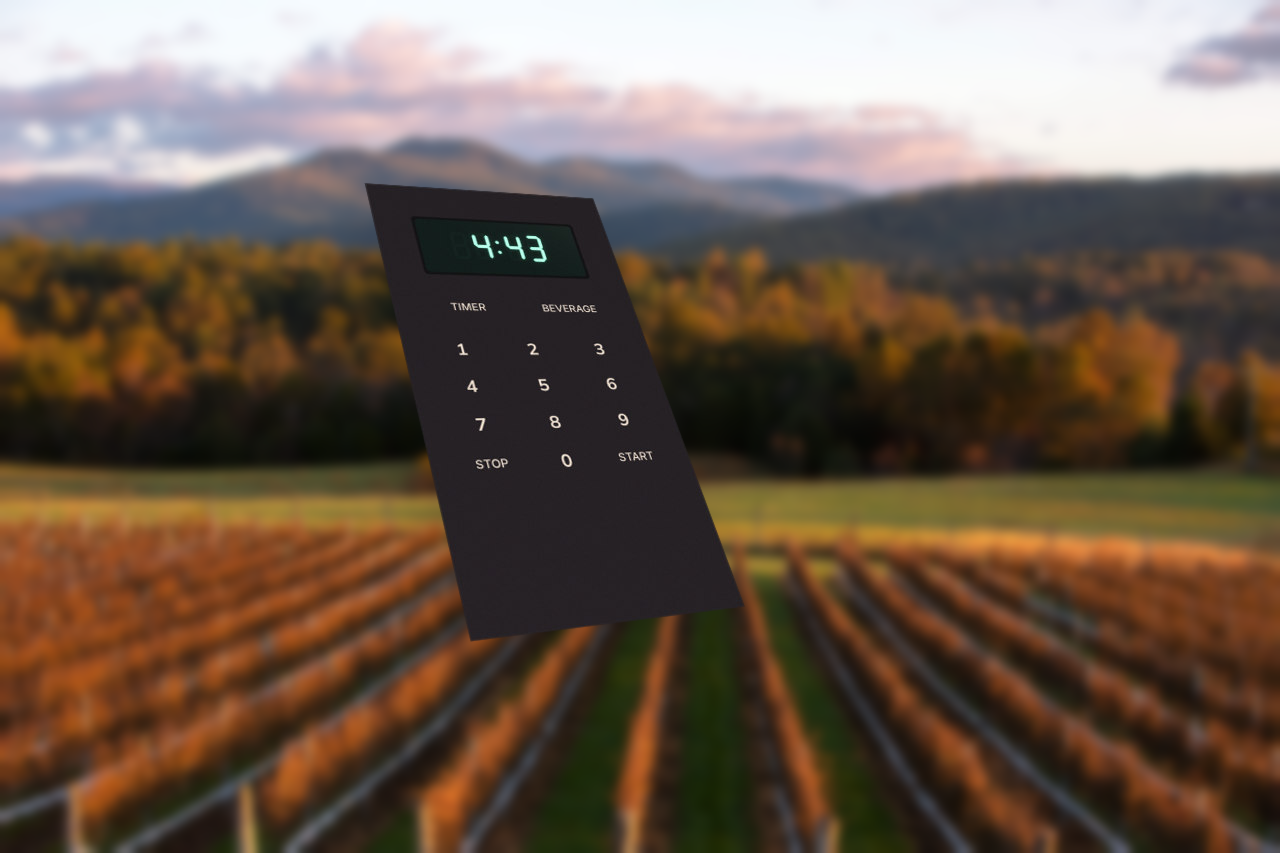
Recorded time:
{"hour": 4, "minute": 43}
